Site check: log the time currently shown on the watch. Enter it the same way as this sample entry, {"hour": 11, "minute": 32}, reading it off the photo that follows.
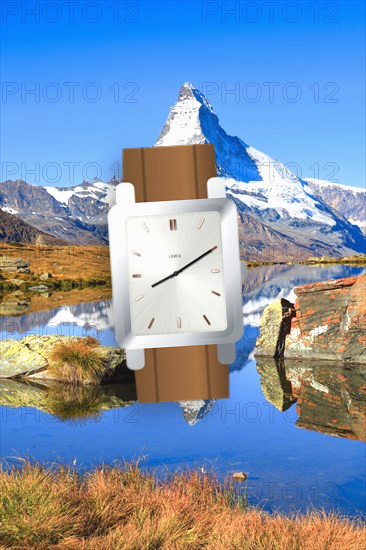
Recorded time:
{"hour": 8, "minute": 10}
